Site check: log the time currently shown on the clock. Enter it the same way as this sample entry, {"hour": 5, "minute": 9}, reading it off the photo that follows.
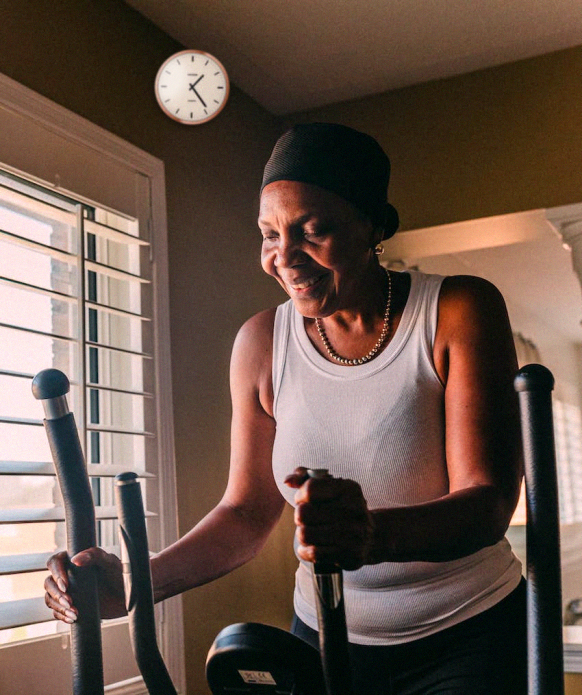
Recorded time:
{"hour": 1, "minute": 24}
